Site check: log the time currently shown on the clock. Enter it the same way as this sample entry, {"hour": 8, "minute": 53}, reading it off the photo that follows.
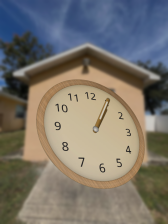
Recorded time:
{"hour": 1, "minute": 5}
